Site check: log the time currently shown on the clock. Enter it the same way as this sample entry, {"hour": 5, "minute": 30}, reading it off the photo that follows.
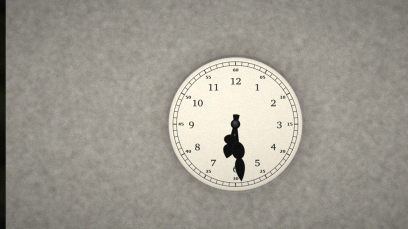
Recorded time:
{"hour": 6, "minute": 29}
